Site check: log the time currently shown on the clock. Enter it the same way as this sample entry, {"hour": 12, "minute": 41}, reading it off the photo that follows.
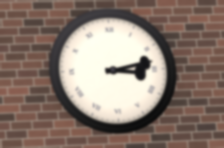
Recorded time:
{"hour": 3, "minute": 13}
